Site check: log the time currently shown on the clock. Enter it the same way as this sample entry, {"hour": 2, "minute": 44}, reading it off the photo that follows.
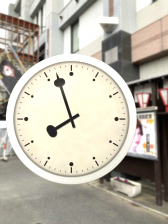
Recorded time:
{"hour": 7, "minute": 57}
